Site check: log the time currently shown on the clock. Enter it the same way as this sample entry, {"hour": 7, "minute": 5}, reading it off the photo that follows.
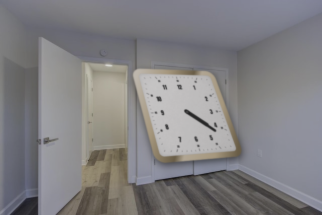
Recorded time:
{"hour": 4, "minute": 22}
